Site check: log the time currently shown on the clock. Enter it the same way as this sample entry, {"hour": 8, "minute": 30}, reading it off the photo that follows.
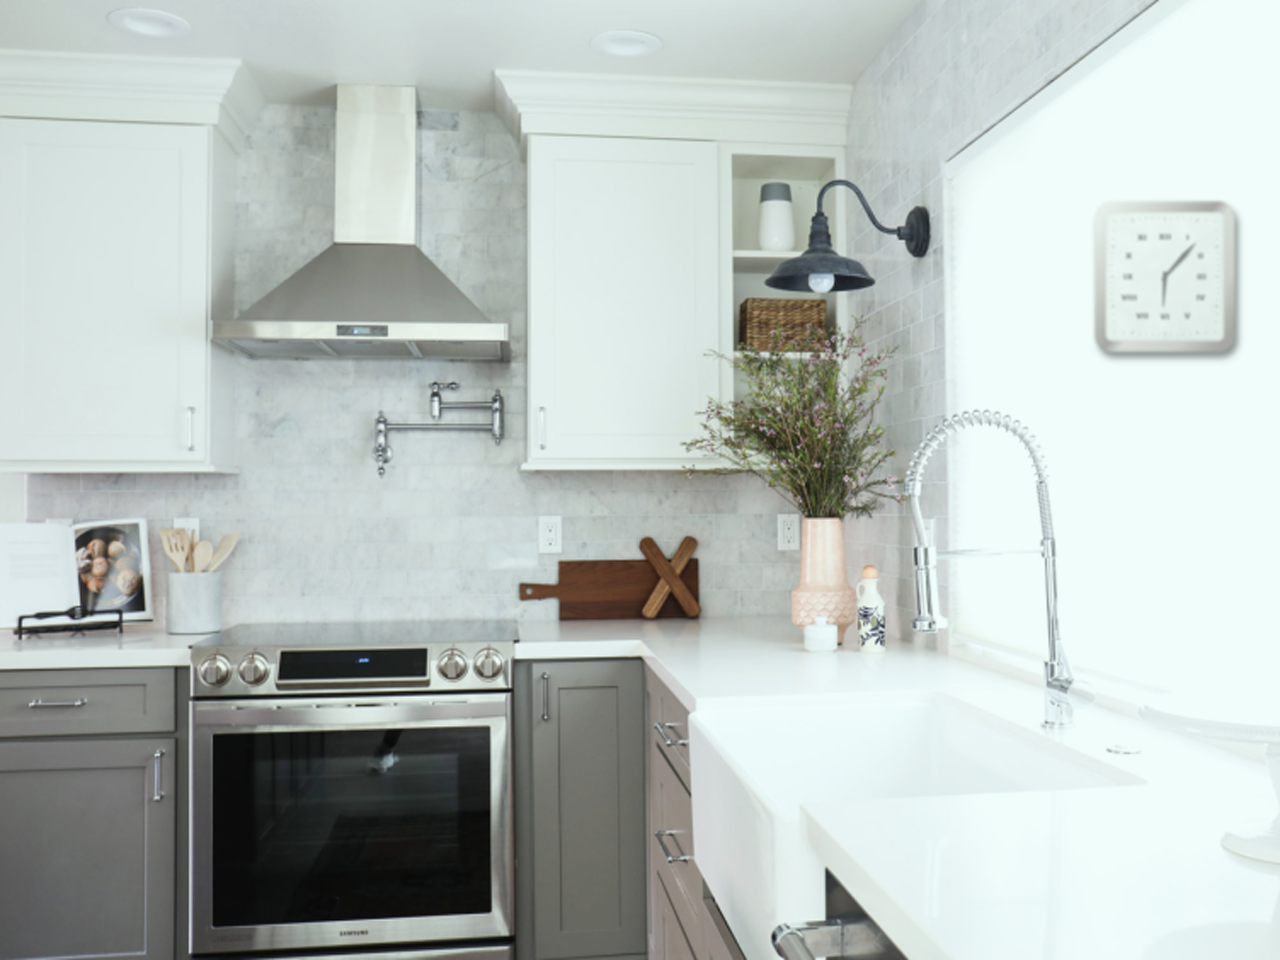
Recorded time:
{"hour": 6, "minute": 7}
